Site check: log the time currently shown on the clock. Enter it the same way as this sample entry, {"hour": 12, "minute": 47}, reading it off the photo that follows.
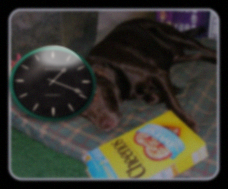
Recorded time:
{"hour": 1, "minute": 19}
